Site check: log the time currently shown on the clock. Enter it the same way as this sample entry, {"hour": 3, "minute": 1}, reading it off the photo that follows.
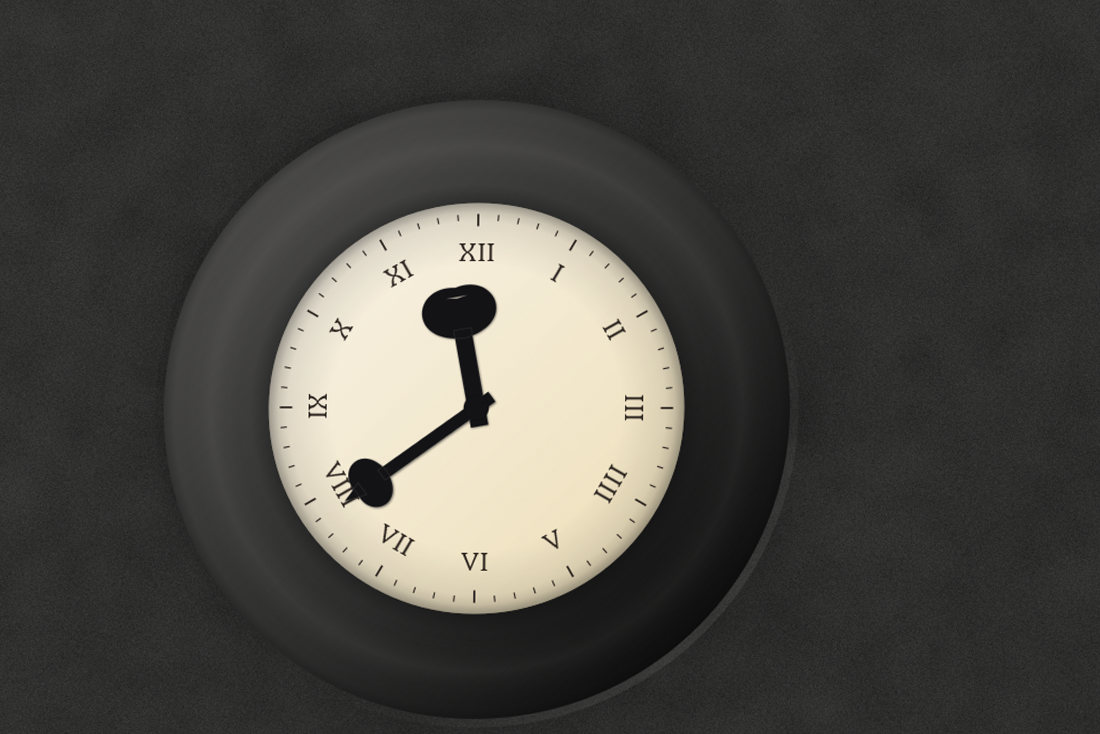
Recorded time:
{"hour": 11, "minute": 39}
